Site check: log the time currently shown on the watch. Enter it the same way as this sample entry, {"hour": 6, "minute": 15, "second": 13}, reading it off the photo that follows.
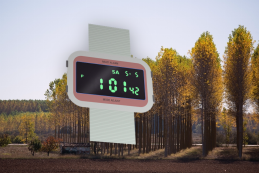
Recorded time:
{"hour": 1, "minute": 1, "second": 42}
